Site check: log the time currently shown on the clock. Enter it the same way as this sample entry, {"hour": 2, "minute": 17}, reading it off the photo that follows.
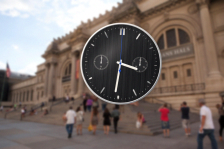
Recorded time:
{"hour": 3, "minute": 31}
